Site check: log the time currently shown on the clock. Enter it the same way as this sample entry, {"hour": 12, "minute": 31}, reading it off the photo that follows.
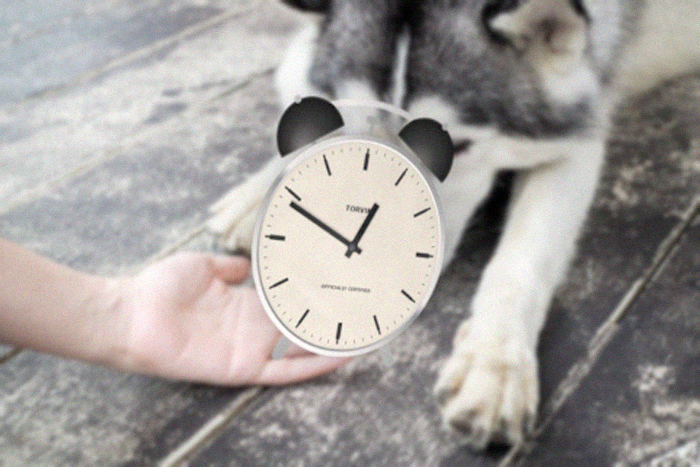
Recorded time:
{"hour": 12, "minute": 49}
